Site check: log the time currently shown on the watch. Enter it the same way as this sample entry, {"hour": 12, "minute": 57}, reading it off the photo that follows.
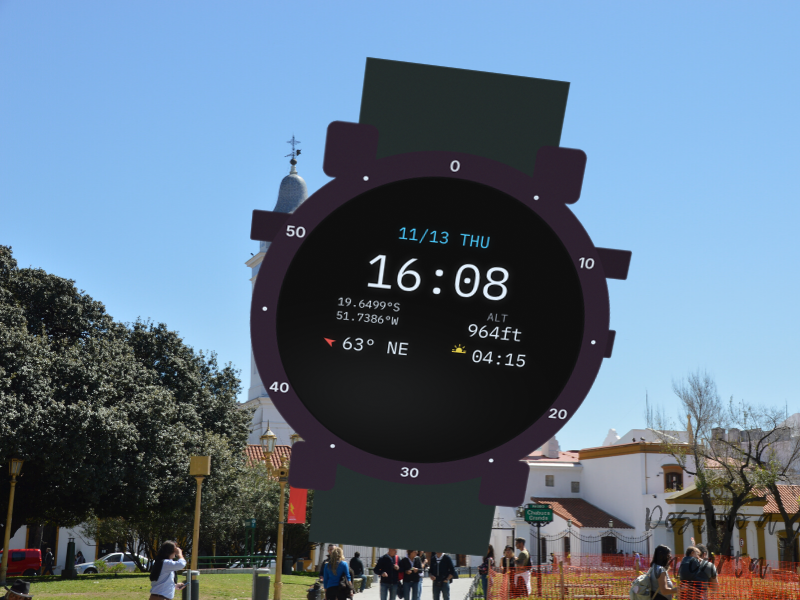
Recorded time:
{"hour": 16, "minute": 8}
